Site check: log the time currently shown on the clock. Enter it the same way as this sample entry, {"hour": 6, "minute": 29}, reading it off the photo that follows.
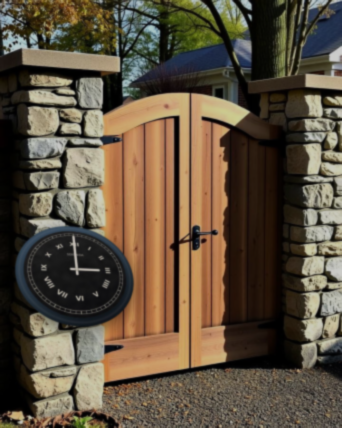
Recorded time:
{"hour": 3, "minute": 0}
